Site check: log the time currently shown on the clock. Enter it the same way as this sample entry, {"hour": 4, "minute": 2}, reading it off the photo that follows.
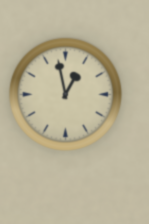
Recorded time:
{"hour": 12, "minute": 58}
